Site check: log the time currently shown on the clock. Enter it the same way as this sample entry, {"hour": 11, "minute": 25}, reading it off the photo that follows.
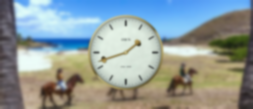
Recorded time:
{"hour": 1, "minute": 42}
